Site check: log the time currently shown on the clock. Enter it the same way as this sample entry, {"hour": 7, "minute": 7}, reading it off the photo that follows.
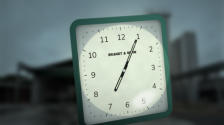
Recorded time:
{"hour": 7, "minute": 5}
